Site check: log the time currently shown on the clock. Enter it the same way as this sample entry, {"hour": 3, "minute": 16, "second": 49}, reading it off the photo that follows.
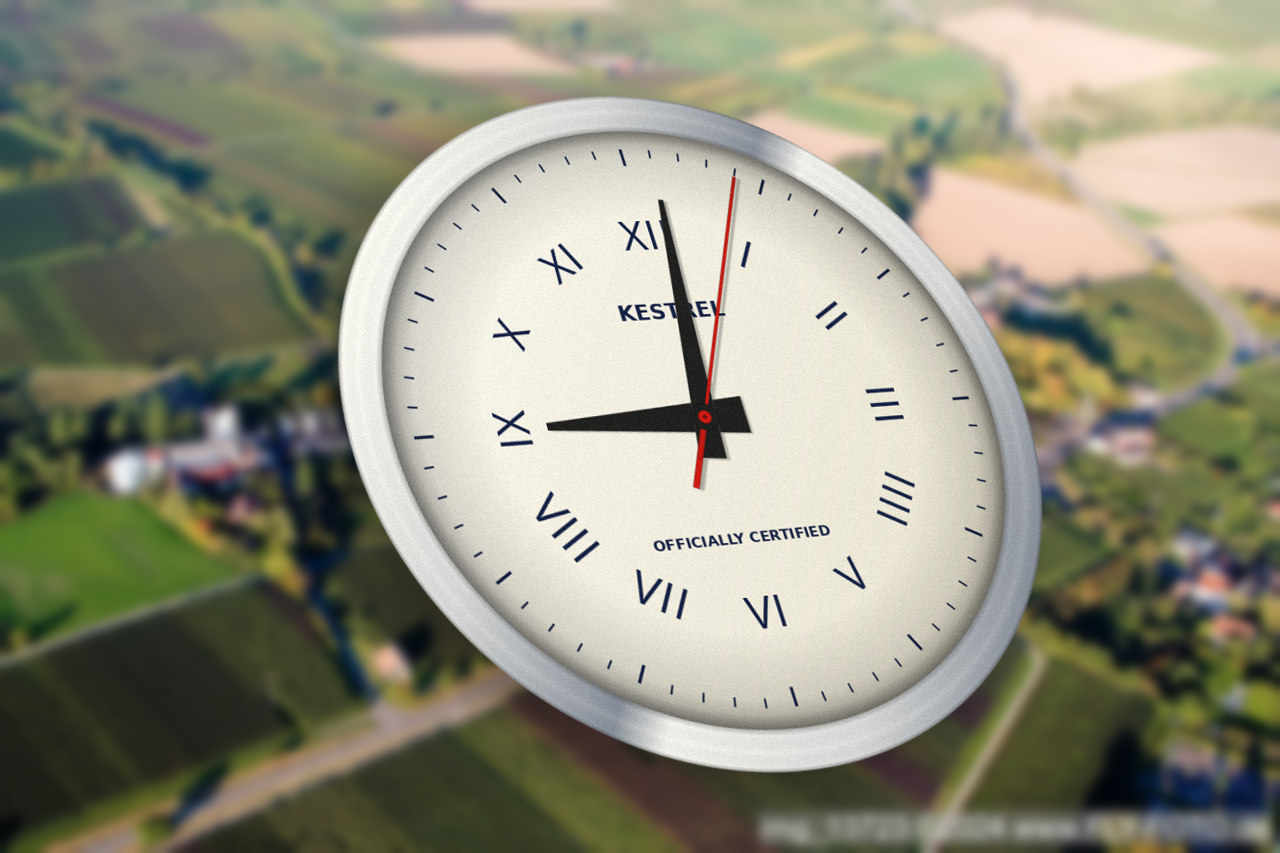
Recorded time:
{"hour": 9, "minute": 1, "second": 4}
